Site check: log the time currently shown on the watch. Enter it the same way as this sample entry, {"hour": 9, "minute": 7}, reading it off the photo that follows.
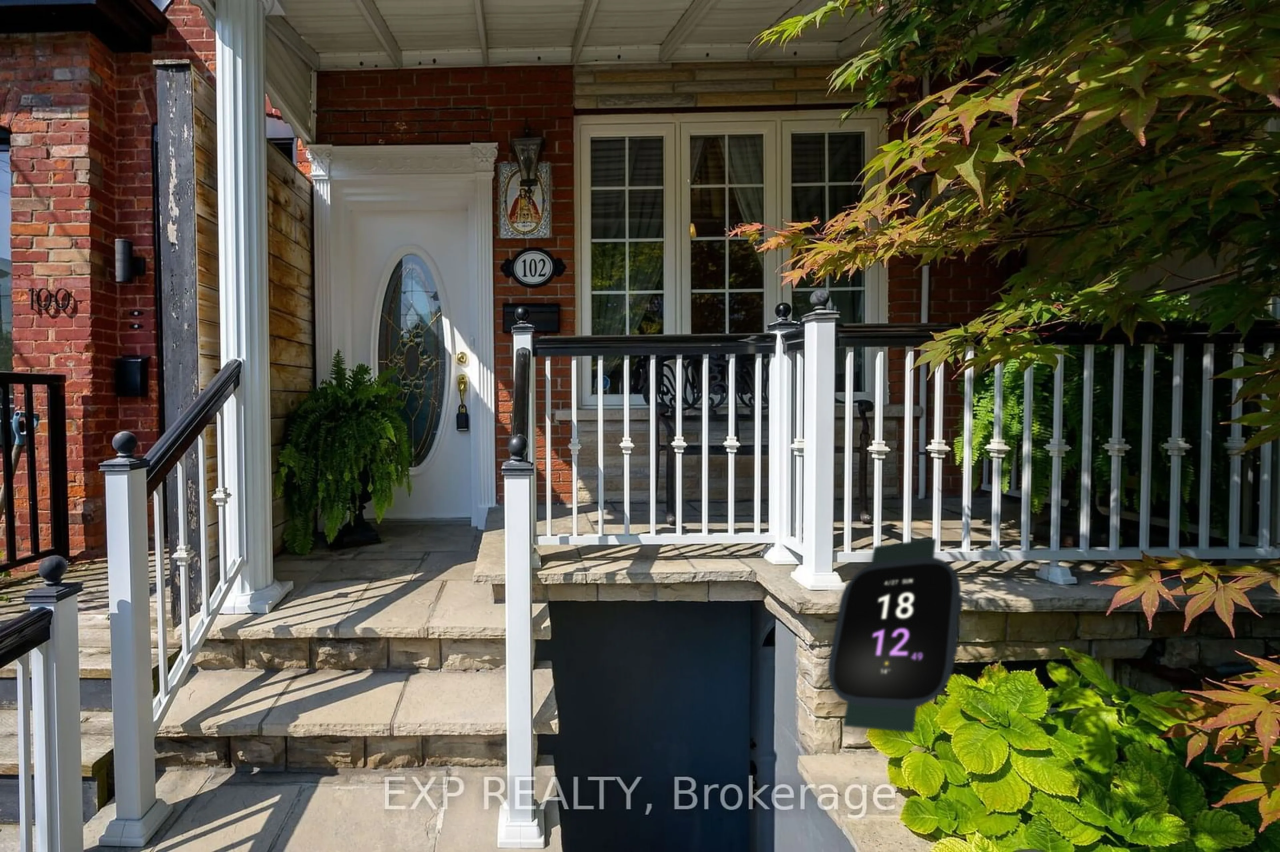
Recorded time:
{"hour": 18, "minute": 12}
